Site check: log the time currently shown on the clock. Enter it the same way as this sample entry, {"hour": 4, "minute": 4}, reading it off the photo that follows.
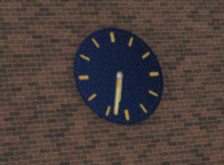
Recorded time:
{"hour": 6, "minute": 33}
